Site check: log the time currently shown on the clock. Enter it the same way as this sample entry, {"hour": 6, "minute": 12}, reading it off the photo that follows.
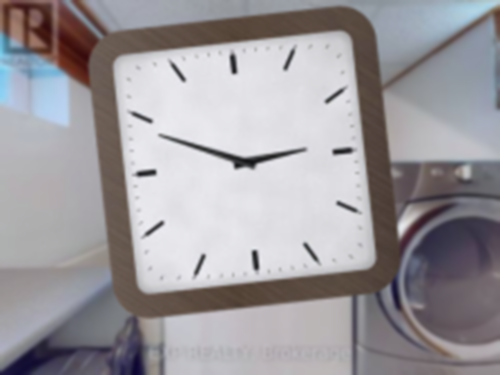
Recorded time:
{"hour": 2, "minute": 49}
